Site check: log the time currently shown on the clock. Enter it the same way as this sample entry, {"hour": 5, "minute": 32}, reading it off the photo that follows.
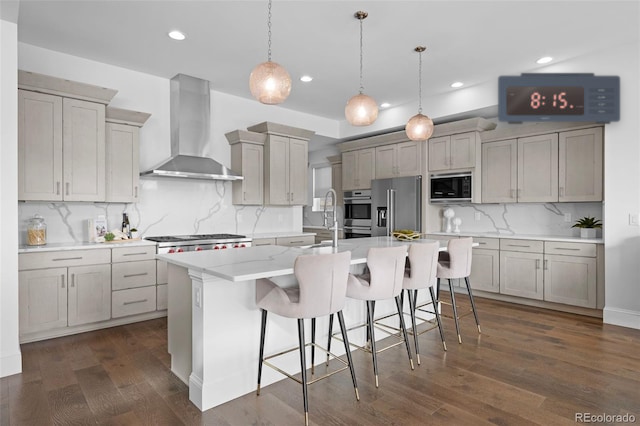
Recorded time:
{"hour": 8, "minute": 15}
